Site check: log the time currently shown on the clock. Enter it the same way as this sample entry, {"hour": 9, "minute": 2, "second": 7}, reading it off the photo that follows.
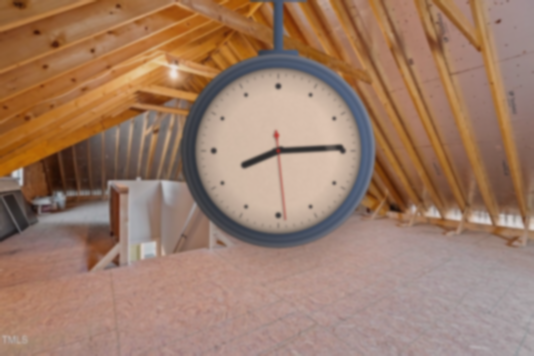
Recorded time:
{"hour": 8, "minute": 14, "second": 29}
